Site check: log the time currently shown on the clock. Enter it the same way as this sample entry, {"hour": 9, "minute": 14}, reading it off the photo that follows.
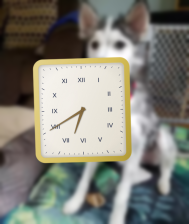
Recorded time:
{"hour": 6, "minute": 40}
